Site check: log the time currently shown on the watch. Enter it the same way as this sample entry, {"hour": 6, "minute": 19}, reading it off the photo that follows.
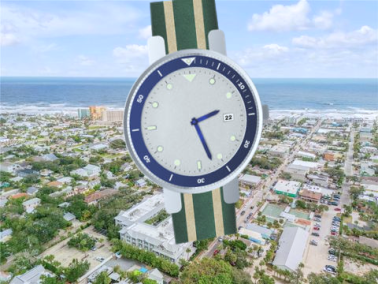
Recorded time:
{"hour": 2, "minute": 27}
